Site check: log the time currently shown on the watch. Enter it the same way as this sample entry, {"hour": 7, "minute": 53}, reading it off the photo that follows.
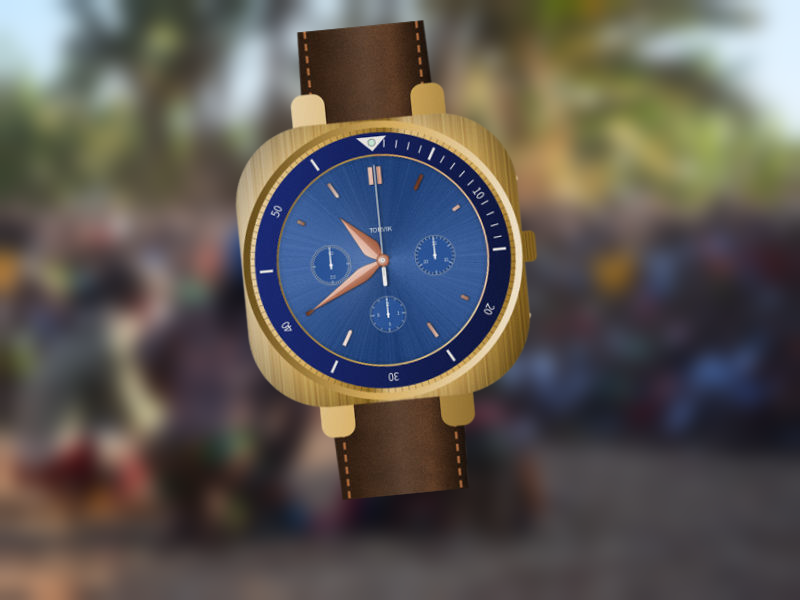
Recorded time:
{"hour": 10, "minute": 40}
